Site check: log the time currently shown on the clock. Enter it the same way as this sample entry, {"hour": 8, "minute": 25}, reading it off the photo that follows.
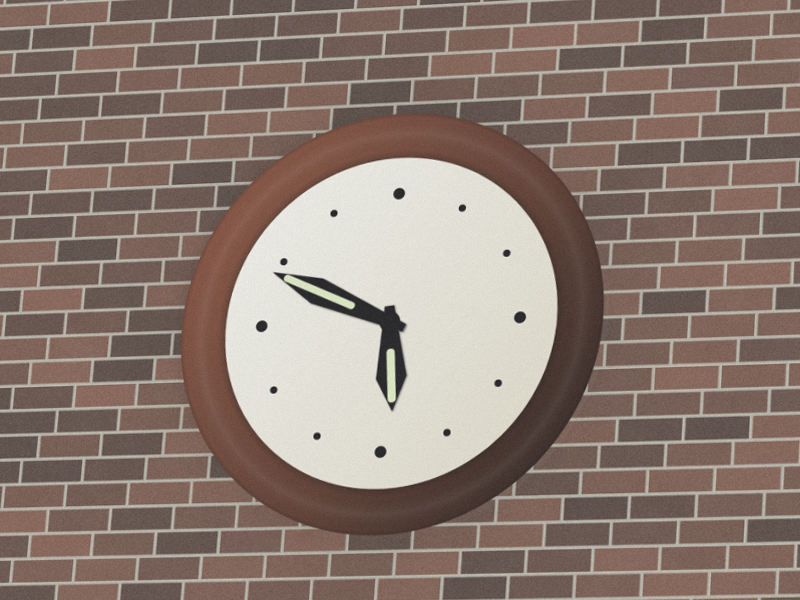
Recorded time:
{"hour": 5, "minute": 49}
